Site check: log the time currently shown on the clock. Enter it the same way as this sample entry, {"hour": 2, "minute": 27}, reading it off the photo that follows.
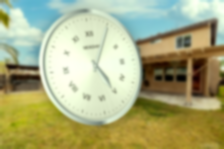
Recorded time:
{"hour": 5, "minute": 5}
